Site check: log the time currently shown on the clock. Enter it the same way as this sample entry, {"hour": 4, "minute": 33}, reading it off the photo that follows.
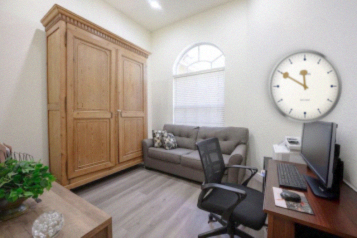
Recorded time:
{"hour": 11, "minute": 50}
